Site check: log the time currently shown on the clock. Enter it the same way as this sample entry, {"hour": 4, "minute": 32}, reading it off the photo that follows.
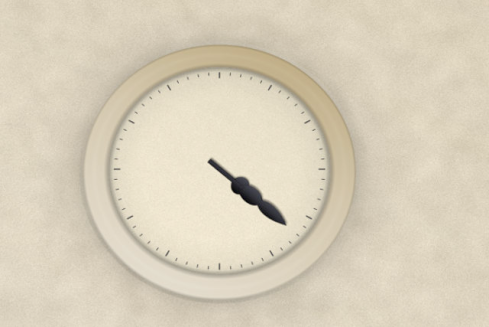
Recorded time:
{"hour": 4, "minute": 22}
